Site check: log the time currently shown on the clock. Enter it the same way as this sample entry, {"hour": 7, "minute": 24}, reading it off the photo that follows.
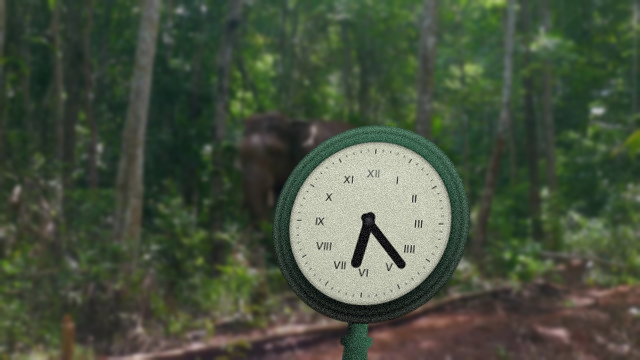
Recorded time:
{"hour": 6, "minute": 23}
